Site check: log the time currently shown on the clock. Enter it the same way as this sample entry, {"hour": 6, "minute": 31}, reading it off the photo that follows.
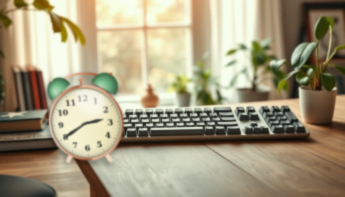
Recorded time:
{"hour": 2, "minute": 40}
